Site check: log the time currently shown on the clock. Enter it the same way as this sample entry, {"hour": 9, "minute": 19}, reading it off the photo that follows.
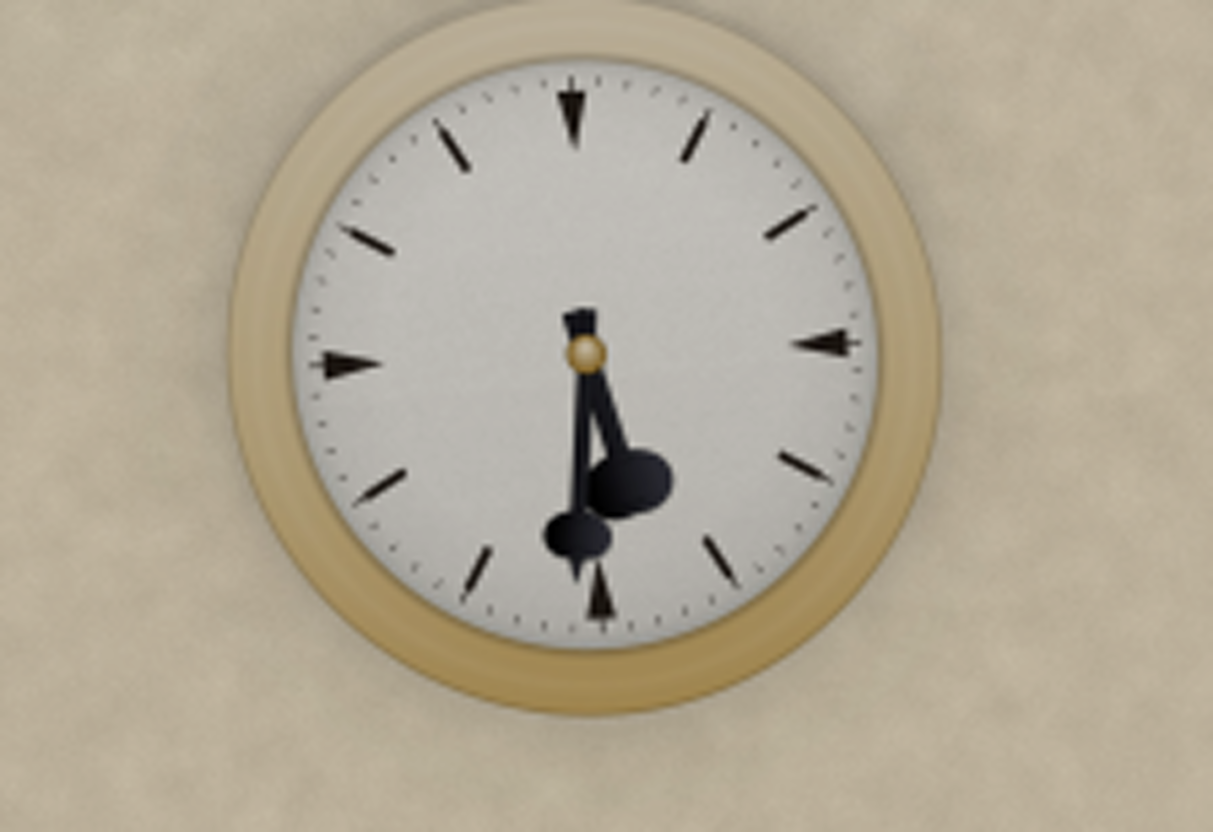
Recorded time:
{"hour": 5, "minute": 31}
